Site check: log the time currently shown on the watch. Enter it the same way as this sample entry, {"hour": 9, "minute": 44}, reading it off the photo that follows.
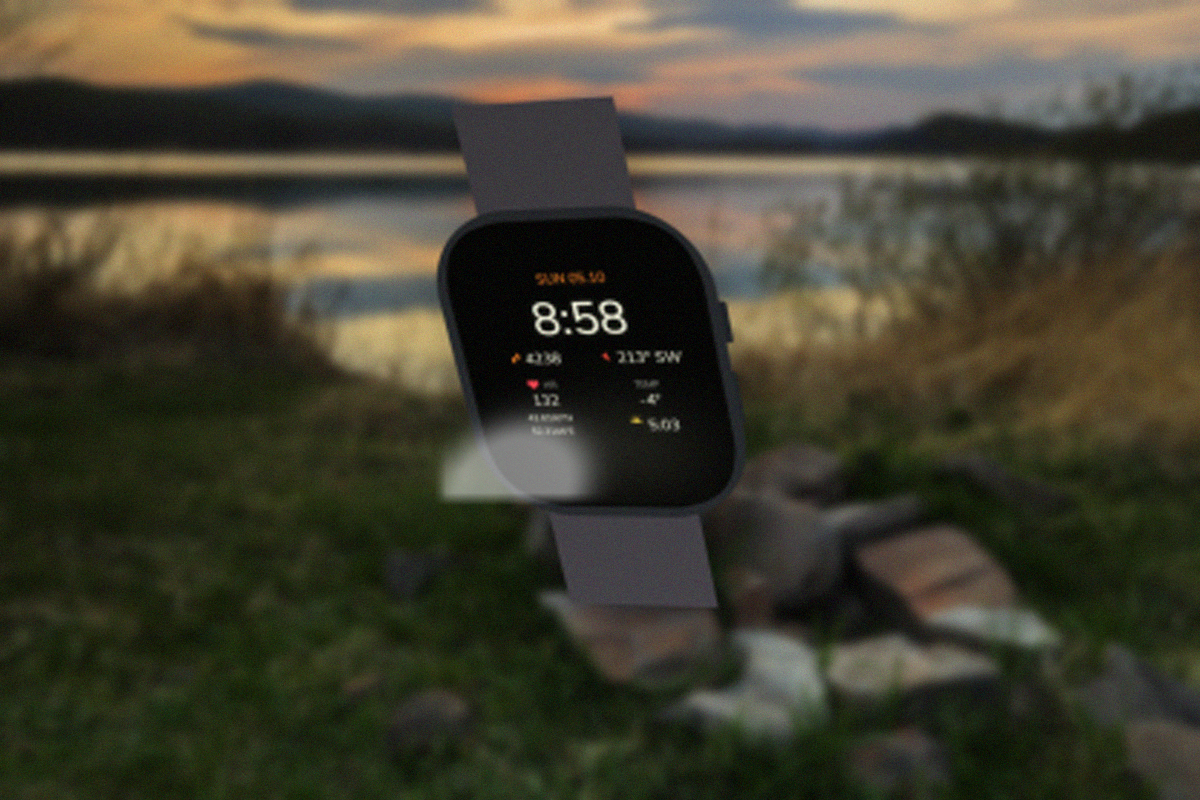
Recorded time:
{"hour": 8, "minute": 58}
